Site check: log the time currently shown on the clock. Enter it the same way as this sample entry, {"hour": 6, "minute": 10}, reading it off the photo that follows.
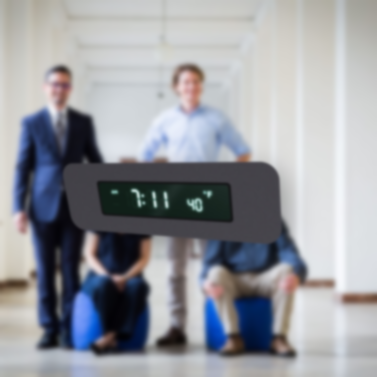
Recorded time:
{"hour": 7, "minute": 11}
